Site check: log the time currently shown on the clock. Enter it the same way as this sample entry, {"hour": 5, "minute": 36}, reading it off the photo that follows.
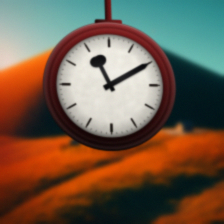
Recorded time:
{"hour": 11, "minute": 10}
